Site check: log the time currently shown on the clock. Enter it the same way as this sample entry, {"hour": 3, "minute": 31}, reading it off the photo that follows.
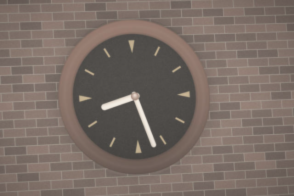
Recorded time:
{"hour": 8, "minute": 27}
